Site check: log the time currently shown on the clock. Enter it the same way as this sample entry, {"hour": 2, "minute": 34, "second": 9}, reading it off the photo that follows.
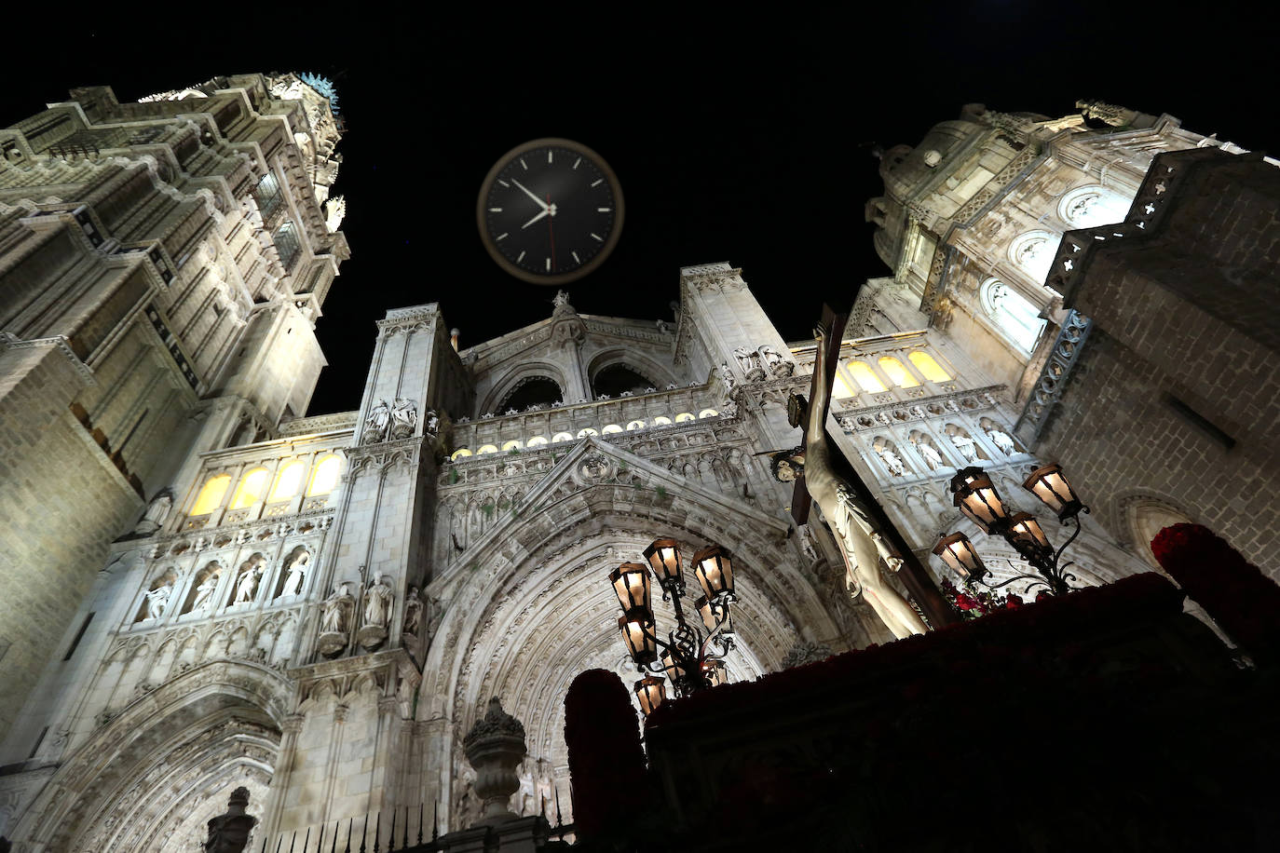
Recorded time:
{"hour": 7, "minute": 51, "second": 29}
